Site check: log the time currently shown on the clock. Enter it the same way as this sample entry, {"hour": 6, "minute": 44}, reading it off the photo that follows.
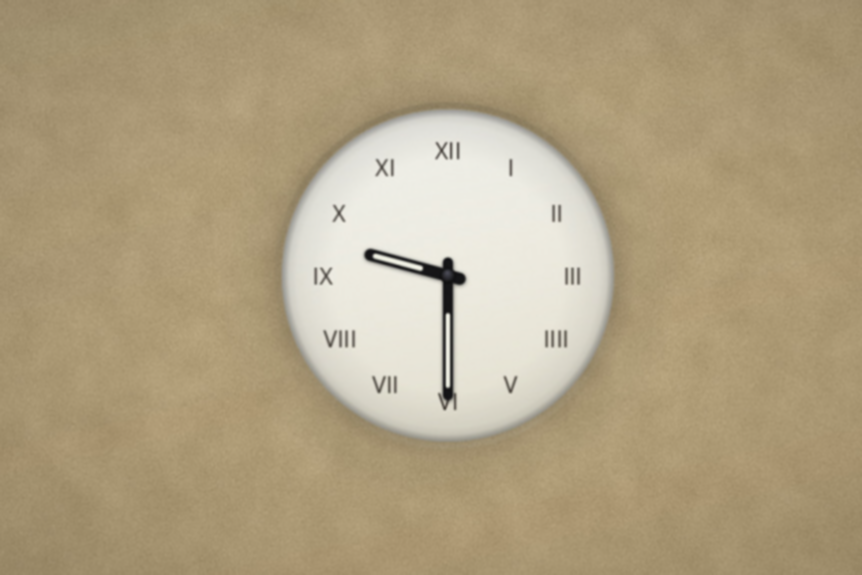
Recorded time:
{"hour": 9, "minute": 30}
